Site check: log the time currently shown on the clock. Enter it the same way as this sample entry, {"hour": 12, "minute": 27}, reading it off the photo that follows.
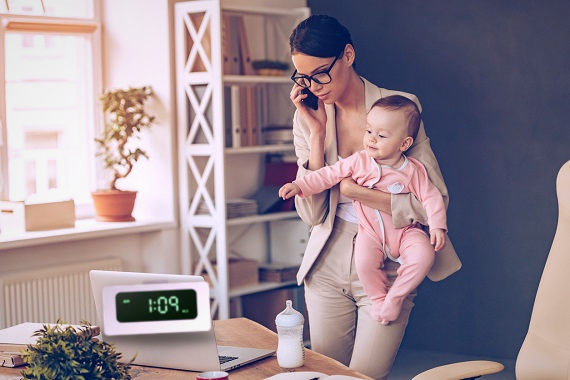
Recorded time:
{"hour": 1, "minute": 9}
